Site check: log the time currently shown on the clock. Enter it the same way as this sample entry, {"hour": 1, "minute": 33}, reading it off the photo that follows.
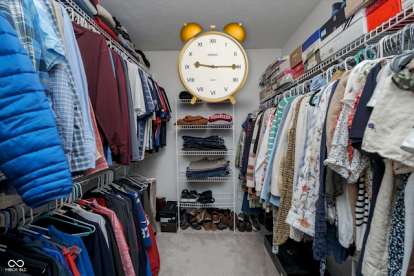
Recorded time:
{"hour": 9, "minute": 15}
